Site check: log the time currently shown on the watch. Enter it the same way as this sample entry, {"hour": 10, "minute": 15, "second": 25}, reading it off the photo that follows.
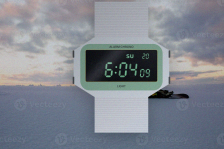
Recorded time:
{"hour": 6, "minute": 4, "second": 9}
